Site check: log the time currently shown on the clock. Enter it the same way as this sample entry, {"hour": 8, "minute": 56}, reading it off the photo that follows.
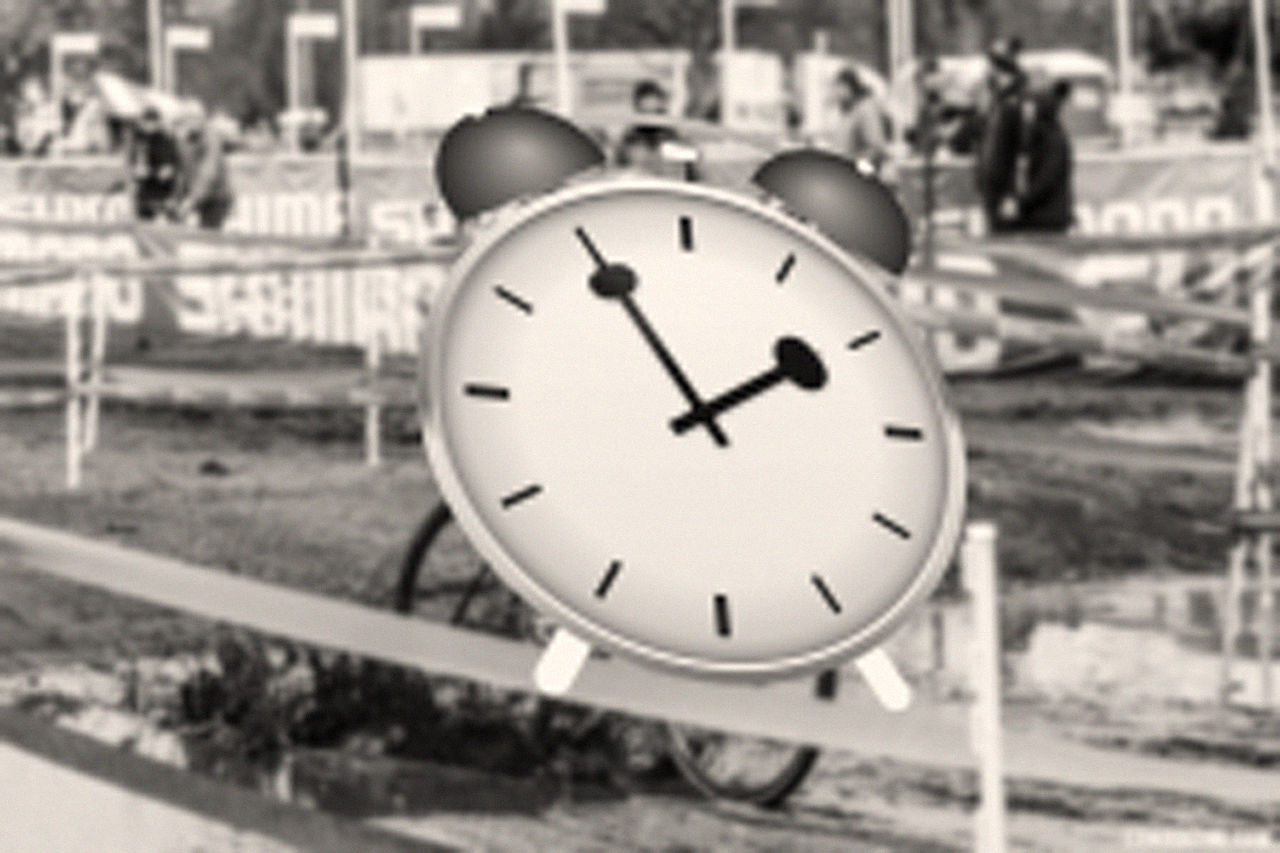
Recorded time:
{"hour": 1, "minute": 55}
